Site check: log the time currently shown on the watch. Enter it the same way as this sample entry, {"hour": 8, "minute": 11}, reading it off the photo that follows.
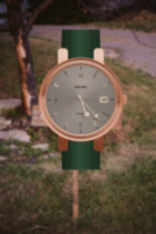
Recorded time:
{"hour": 5, "minute": 23}
